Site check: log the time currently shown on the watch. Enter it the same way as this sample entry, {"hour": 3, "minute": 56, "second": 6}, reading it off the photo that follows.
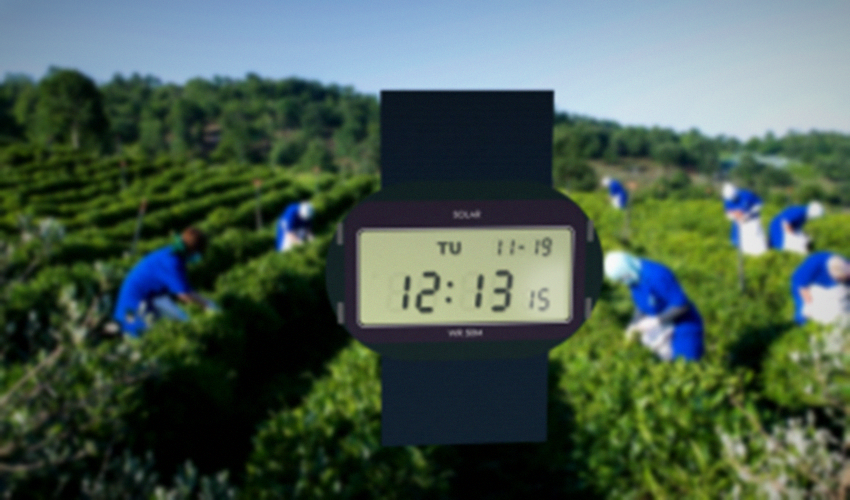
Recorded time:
{"hour": 12, "minute": 13, "second": 15}
